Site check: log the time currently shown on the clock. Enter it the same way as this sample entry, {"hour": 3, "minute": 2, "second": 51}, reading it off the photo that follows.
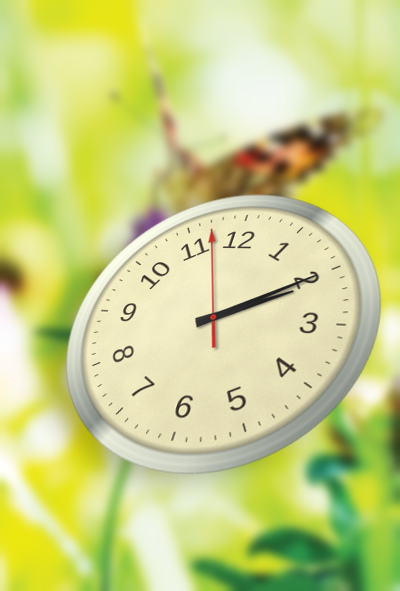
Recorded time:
{"hour": 2, "minute": 9, "second": 57}
